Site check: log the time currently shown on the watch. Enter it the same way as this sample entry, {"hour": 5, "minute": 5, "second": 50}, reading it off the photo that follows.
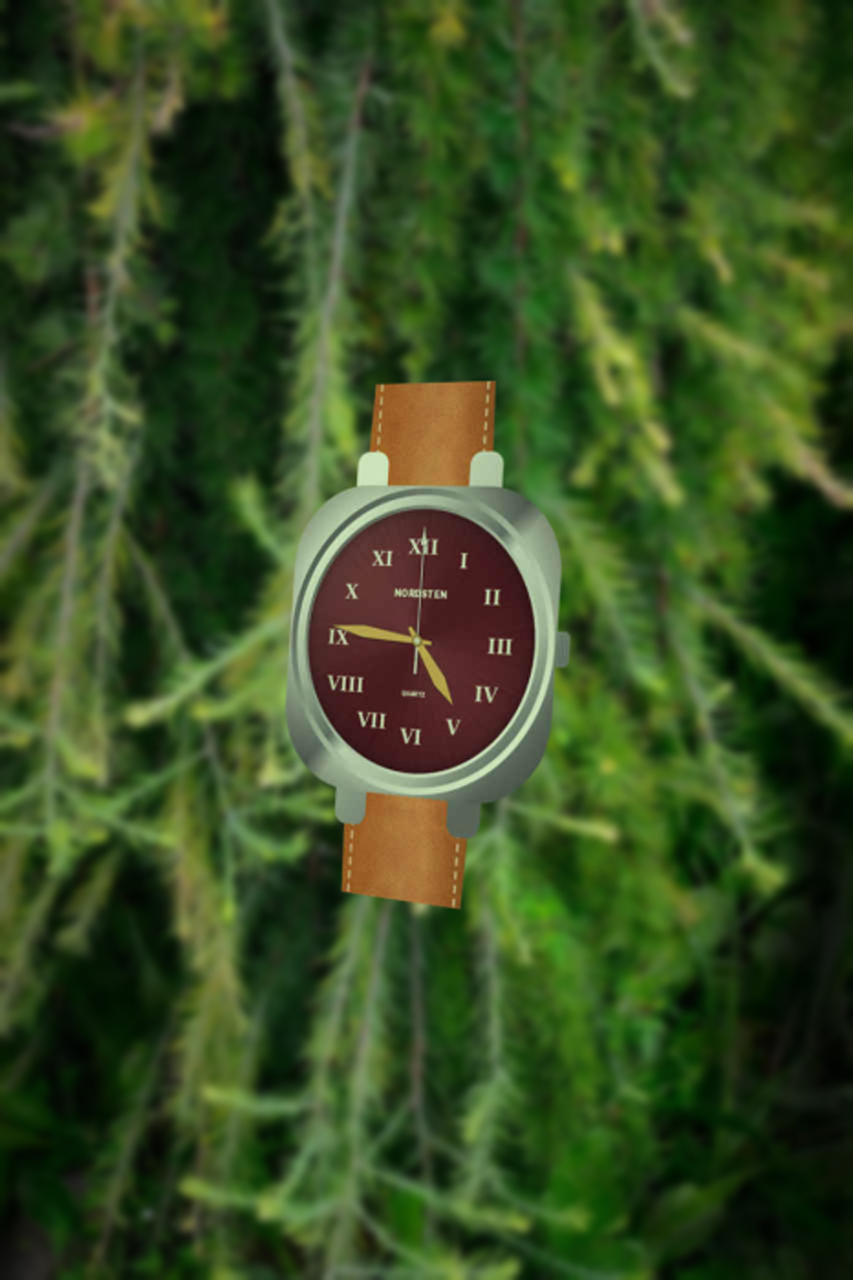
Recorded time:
{"hour": 4, "minute": 46, "second": 0}
